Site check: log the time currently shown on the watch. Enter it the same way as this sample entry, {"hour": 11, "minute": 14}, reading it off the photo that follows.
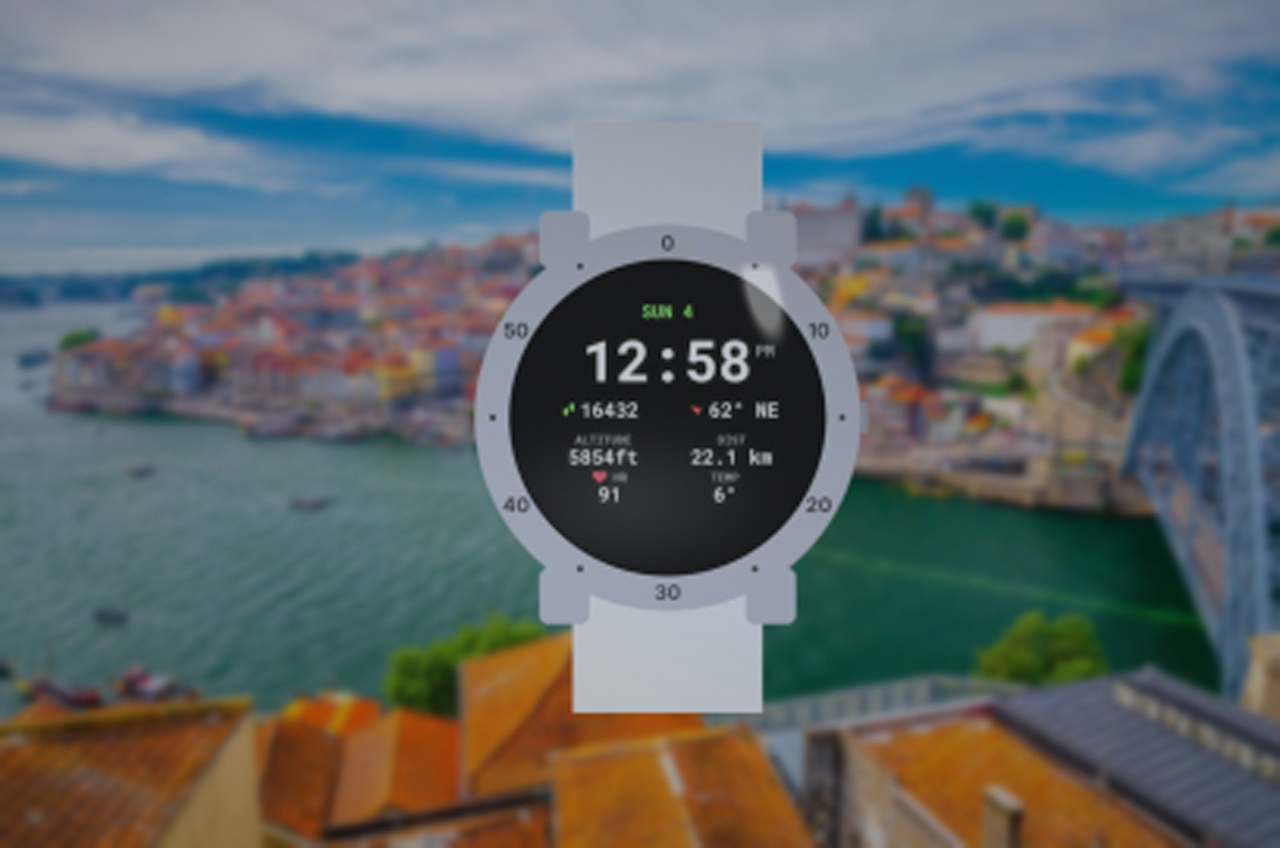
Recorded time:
{"hour": 12, "minute": 58}
